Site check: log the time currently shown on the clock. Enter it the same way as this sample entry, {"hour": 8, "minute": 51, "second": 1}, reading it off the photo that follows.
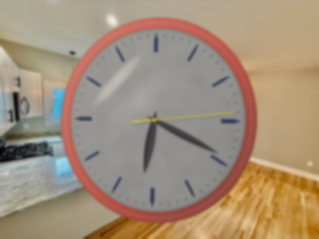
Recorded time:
{"hour": 6, "minute": 19, "second": 14}
